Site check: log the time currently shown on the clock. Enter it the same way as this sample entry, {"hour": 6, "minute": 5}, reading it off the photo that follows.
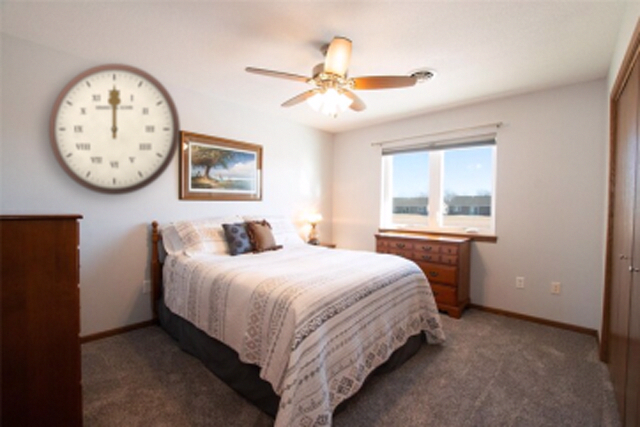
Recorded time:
{"hour": 12, "minute": 0}
